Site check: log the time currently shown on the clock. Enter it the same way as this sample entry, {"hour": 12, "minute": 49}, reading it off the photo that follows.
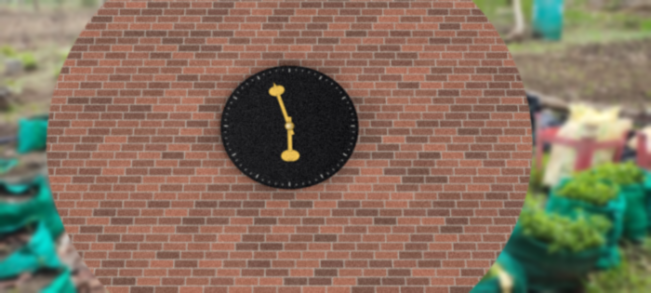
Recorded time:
{"hour": 5, "minute": 57}
